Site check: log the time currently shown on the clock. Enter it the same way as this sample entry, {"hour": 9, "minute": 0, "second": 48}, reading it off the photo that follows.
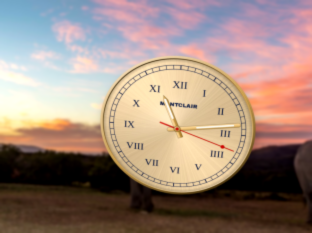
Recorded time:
{"hour": 11, "minute": 13, "second": 18}
